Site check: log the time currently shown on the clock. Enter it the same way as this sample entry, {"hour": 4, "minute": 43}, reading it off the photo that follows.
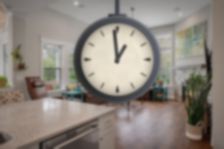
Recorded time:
{"hour": 12, "minute": 59}
